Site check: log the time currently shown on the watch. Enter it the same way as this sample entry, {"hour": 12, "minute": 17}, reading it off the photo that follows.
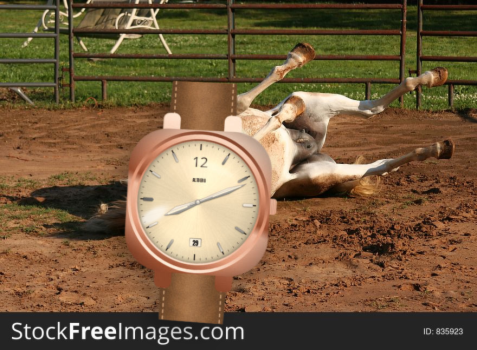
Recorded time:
{"hour": 8, "minute": 11}
